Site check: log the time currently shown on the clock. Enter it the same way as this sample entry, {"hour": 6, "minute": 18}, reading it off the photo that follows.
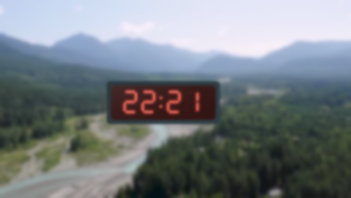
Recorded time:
{"hour": 22, "minute": 21}
